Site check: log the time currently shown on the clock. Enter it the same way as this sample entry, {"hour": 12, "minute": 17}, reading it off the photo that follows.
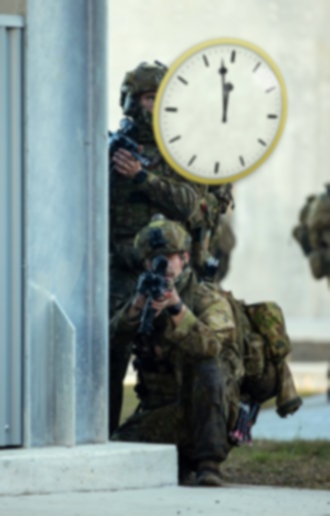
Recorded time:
{"hour": 11, "minute": 58}
